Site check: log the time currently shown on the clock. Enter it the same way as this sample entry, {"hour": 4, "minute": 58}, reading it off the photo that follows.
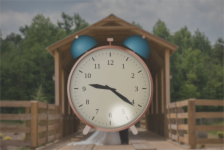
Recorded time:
{"hour": 9, "minute": 21}
